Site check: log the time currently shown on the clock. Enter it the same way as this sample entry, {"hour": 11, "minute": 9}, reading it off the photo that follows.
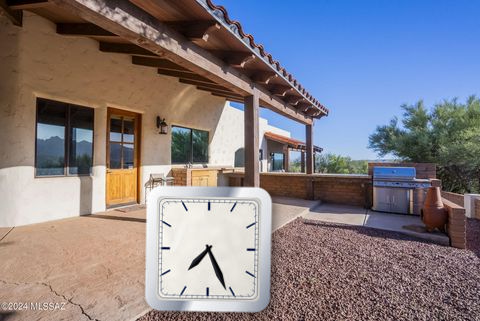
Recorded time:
{"hour": 7, "minute": 26}
